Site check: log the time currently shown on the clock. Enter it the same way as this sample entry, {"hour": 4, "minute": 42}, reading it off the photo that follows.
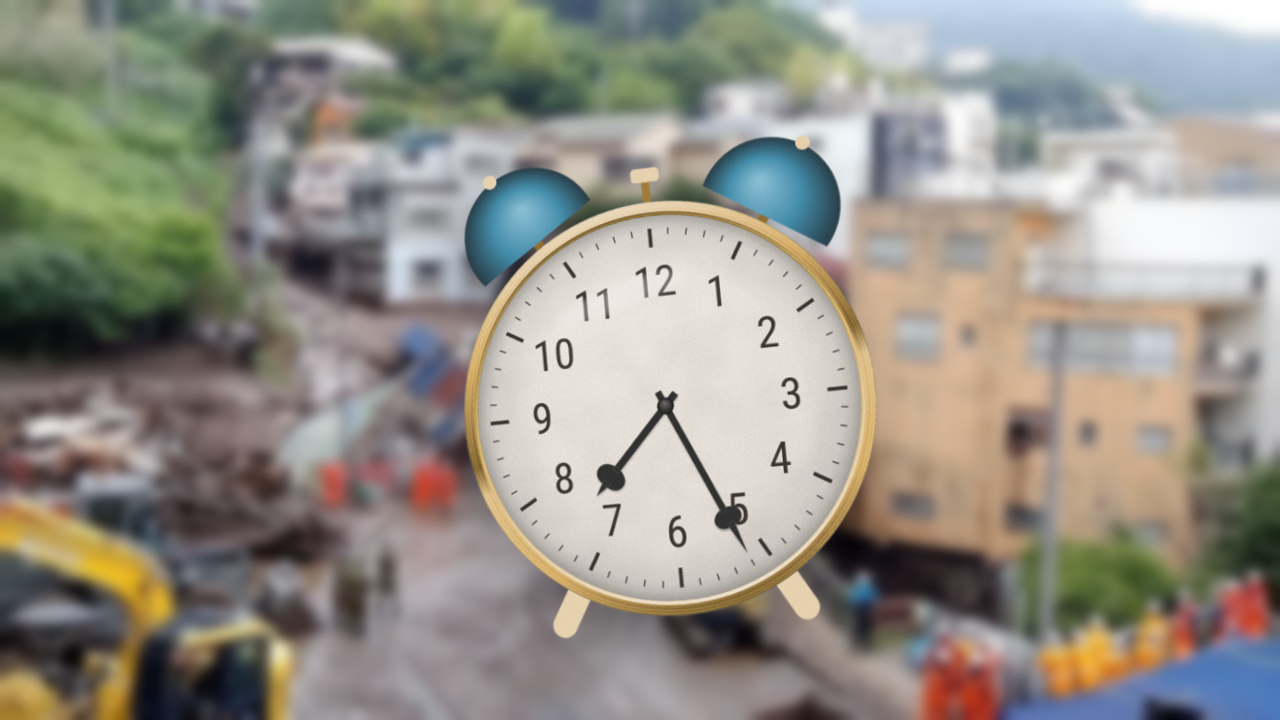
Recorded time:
{"hour": 7, "minute": 26}
